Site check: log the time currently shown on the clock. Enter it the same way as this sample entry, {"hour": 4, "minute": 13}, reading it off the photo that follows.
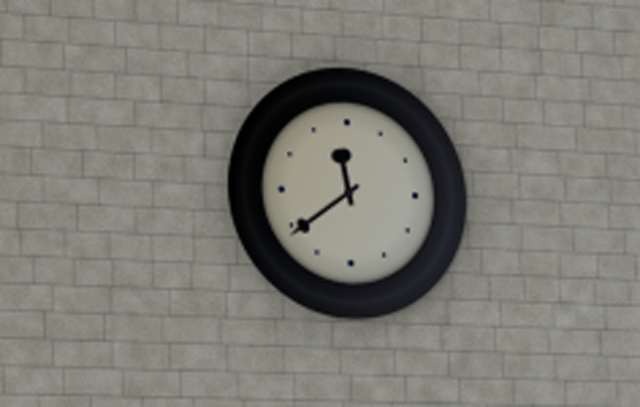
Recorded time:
{"hour": 11, "minute": 39}
